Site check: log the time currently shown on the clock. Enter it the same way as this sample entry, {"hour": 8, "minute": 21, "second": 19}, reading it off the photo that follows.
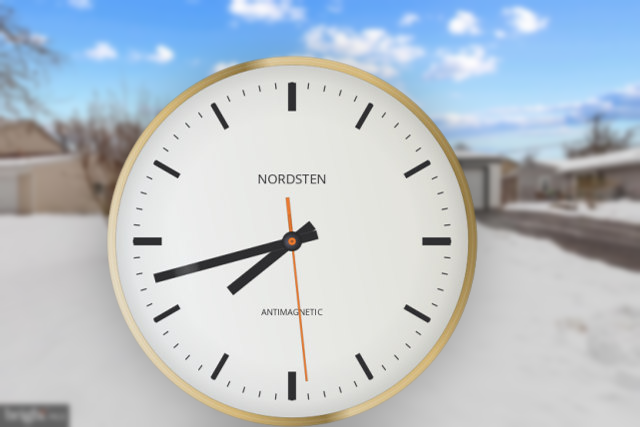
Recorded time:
{"hour": 7, "minute": 42, "second": 29}
